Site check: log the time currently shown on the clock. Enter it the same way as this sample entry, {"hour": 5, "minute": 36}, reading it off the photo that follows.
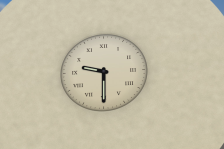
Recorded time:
{"hour": 9, "minute": 30}
